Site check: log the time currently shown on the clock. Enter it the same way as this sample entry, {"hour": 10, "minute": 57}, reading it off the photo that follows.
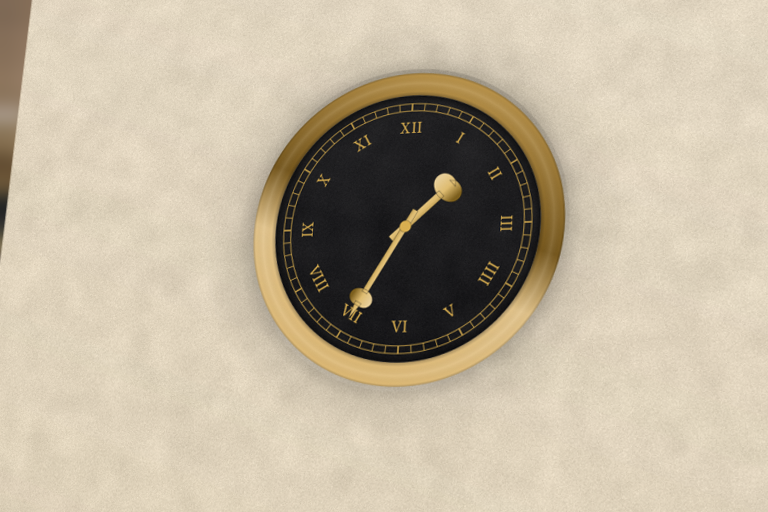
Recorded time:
{"hour": 1, "minute": 35}
